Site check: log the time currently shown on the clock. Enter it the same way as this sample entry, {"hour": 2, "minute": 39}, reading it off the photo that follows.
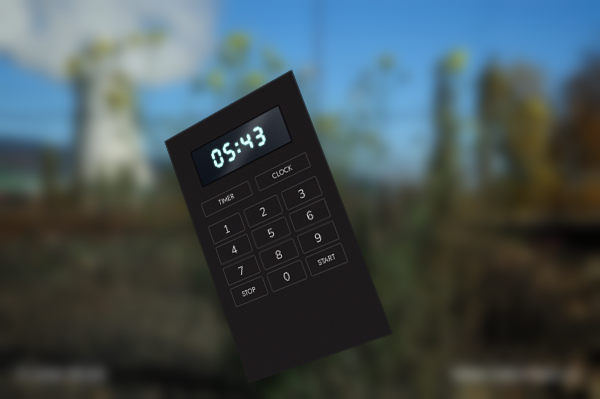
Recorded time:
{"hour": 5, "minute": 43}
